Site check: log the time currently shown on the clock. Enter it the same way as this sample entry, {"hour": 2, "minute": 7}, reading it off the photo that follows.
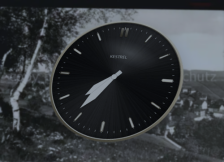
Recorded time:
{"hour": 7, "minute": 36}
